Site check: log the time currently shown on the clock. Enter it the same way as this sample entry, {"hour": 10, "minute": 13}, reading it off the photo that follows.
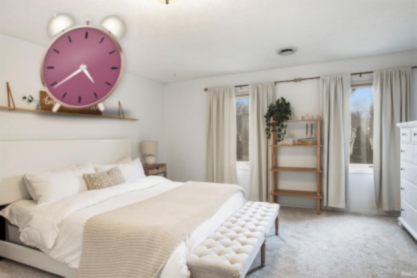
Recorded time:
{"hour": 4, "minute": 39}
